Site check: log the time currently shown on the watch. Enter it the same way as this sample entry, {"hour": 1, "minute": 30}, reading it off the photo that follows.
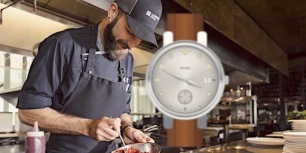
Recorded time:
{"hour": 3, "minute": 49}
